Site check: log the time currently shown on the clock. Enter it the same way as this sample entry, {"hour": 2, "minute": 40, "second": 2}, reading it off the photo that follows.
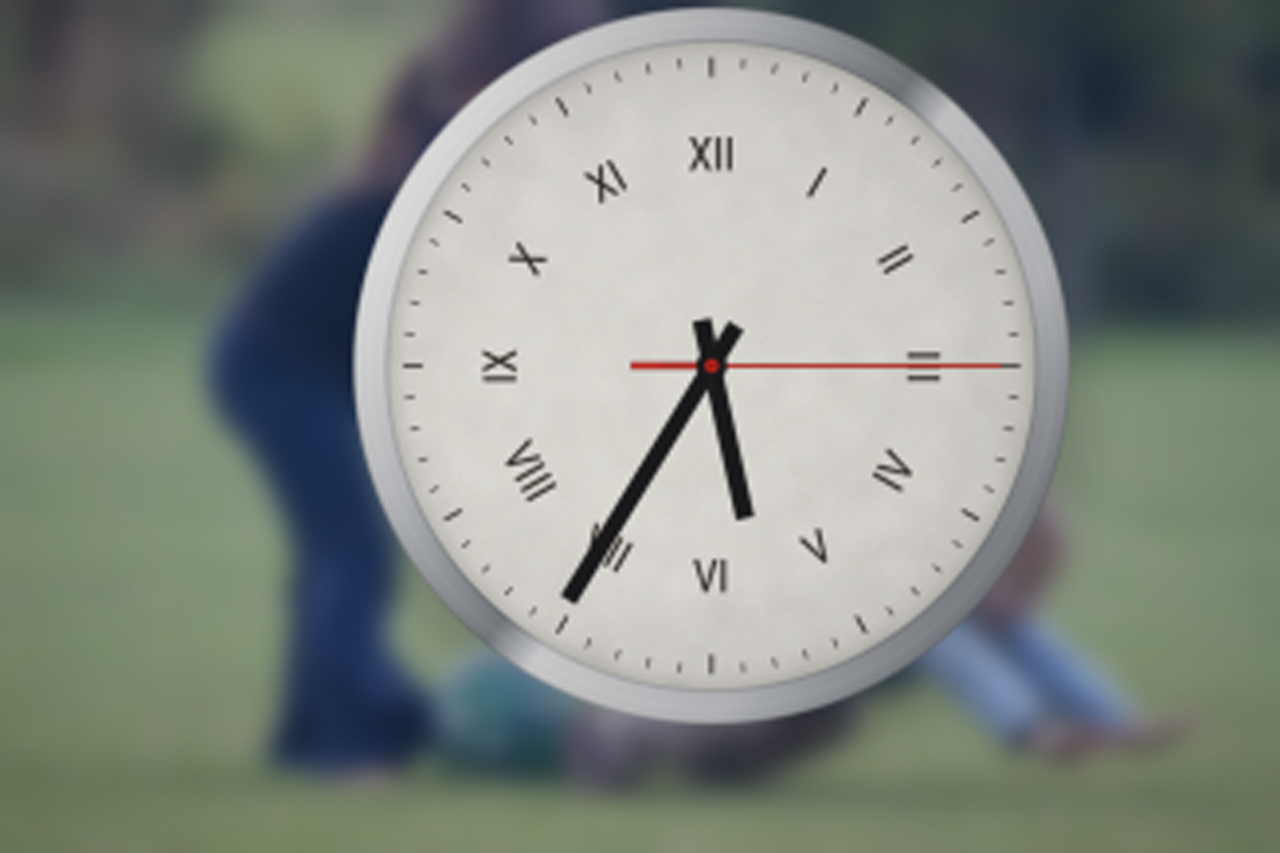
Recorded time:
{"hour": 5, "minute": 35, "second": 15}
